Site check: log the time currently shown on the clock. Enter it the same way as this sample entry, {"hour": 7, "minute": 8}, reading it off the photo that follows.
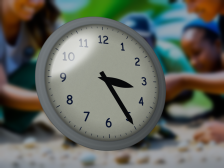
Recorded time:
{"hour": 3, "minute": 25}
